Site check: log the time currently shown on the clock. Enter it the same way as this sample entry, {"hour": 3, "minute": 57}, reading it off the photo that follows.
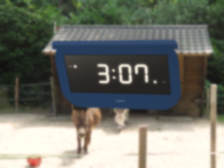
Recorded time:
{"hour": 3, "minute": 7}
